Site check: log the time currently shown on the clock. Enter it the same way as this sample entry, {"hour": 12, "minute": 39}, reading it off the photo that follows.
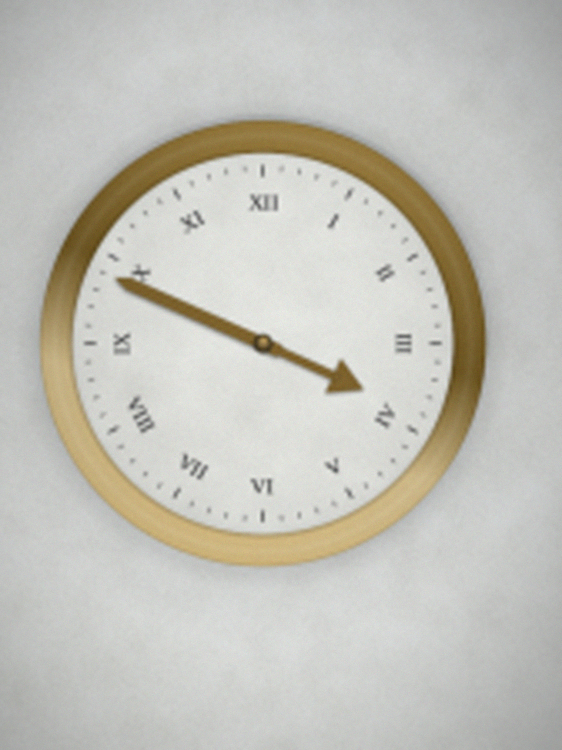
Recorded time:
{"hour": 3, "minute": 49}
